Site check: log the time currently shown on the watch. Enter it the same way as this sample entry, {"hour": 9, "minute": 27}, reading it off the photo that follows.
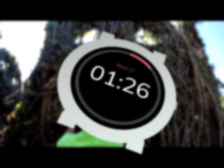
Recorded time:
{"hour": 1, "minute": 26}
